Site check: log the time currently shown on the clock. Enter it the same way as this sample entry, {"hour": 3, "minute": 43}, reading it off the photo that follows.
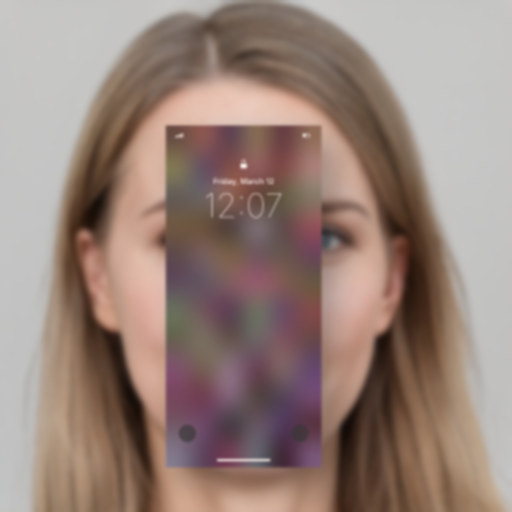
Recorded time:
{"hour": 12, "minute": 7}
